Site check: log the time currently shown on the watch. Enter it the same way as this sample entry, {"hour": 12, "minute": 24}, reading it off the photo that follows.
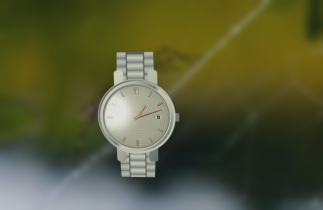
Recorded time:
{"hour": 1, "minute": 12}
